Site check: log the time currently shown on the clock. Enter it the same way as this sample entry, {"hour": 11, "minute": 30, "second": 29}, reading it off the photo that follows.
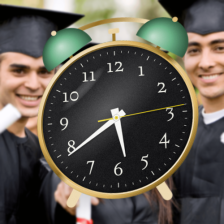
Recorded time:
{"hour": 5, "minute": 39, "second": 14}
